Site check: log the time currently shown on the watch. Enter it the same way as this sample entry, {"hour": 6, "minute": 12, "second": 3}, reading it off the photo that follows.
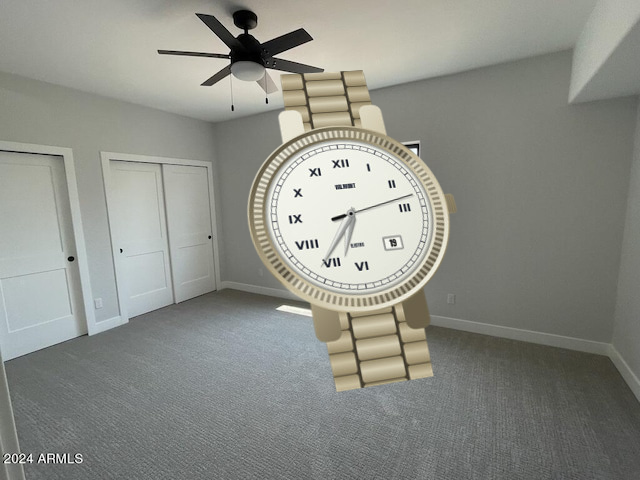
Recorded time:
{"hour": 6, "minute": 36, "second": 13}
